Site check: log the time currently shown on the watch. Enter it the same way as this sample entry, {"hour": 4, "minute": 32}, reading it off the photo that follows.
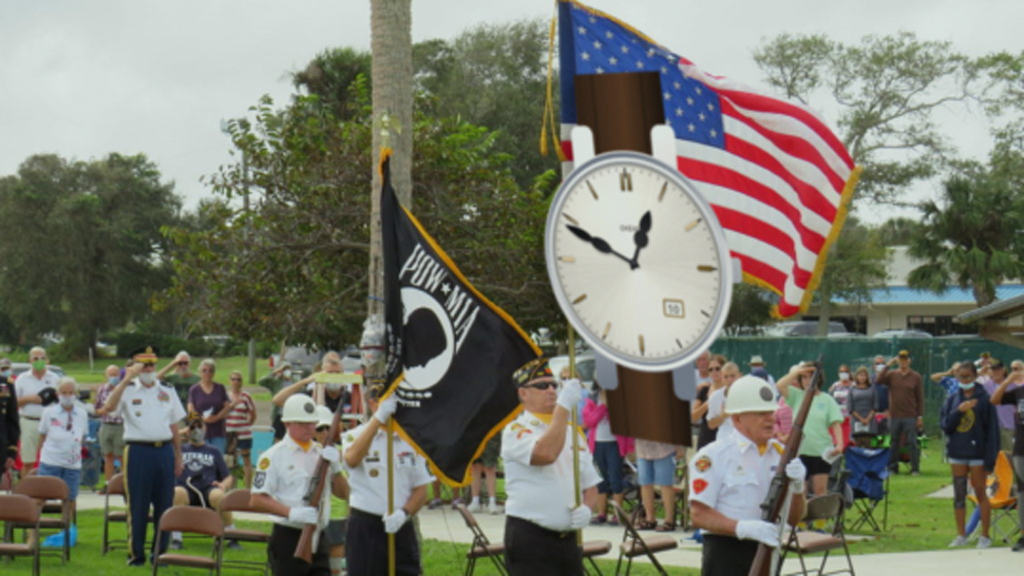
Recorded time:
{"hour": 12, "minute": 49}
